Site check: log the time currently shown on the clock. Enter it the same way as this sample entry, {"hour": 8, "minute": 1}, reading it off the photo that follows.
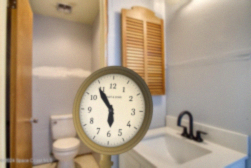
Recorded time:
{"hour": 5, "minute": 54}
